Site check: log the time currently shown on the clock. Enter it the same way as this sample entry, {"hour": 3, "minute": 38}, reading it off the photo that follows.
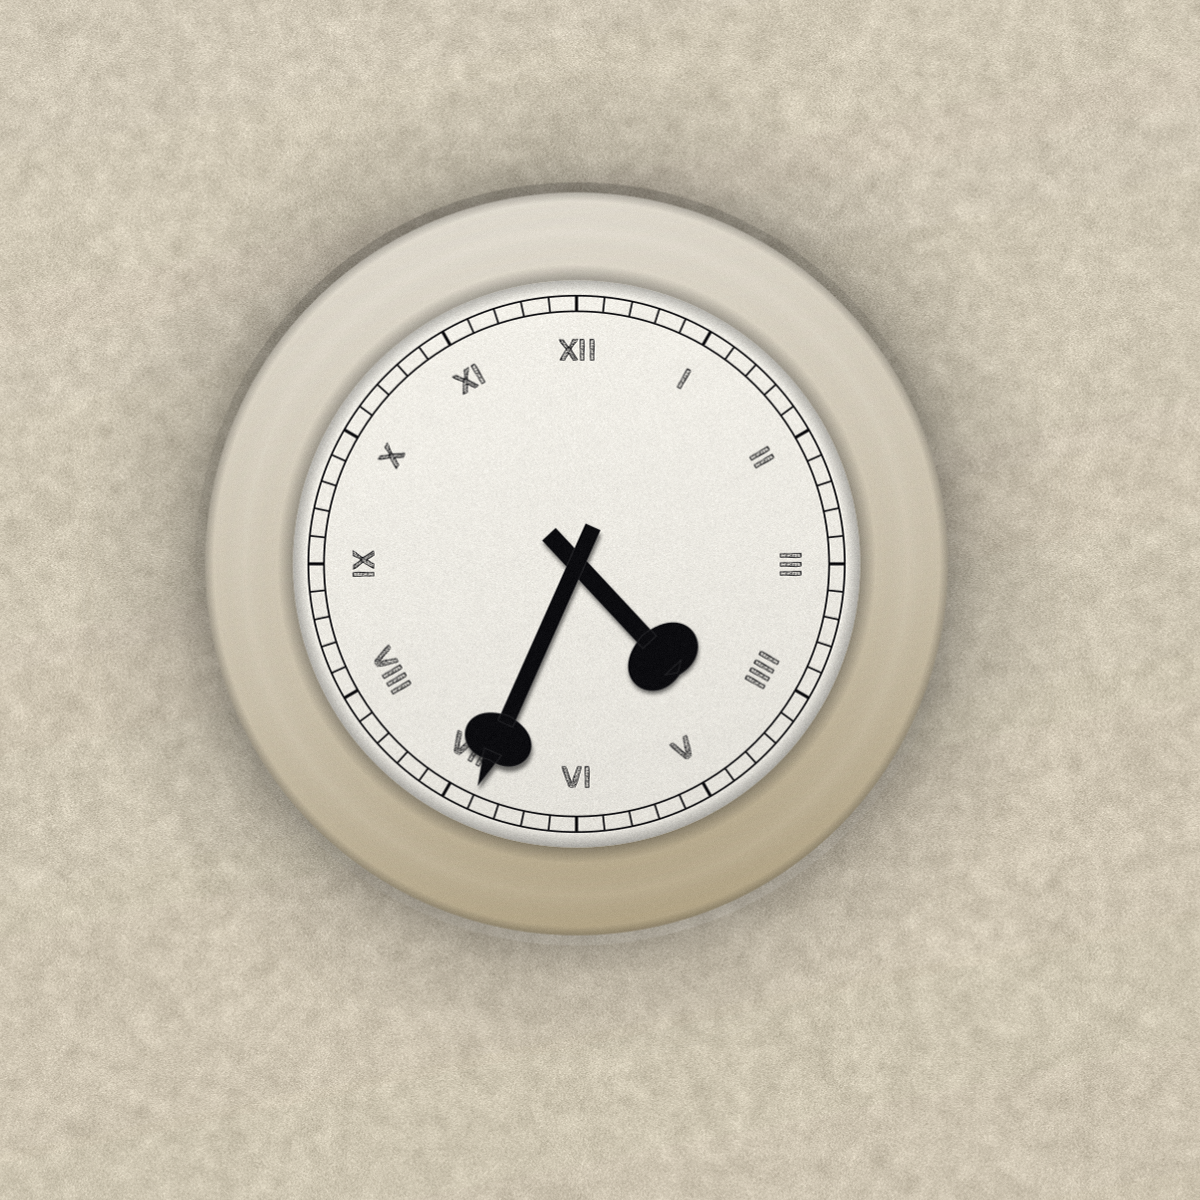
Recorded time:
{"hour": 4, "minute": 34}
